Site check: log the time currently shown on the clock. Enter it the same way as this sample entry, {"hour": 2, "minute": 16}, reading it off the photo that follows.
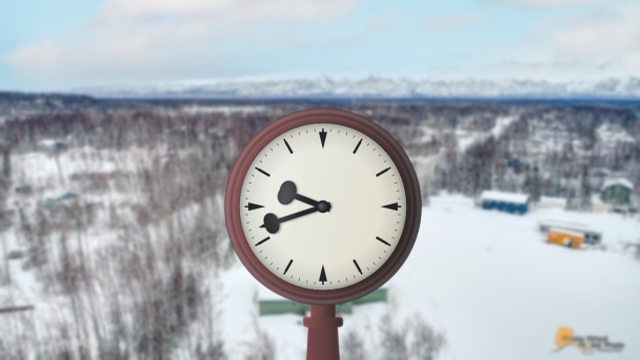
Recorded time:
{"hour": 9, "minute": 42}
